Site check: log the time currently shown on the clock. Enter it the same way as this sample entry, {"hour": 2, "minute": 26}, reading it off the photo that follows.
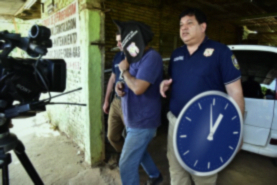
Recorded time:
{"hour": 12, "minute": 59}
